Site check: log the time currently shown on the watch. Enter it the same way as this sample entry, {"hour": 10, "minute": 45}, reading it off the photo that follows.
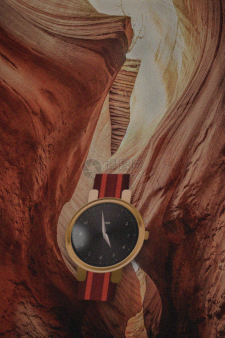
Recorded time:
{"hour": 4, "minute": 58}
